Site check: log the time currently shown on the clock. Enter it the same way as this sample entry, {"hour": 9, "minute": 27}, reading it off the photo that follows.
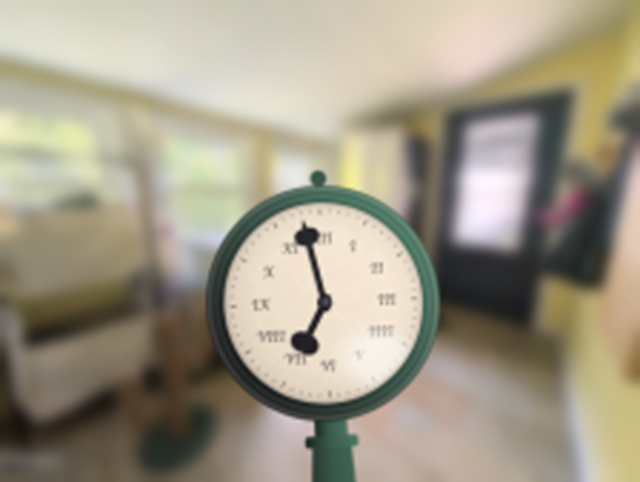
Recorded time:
{"hour": 6, "minute": 58}
